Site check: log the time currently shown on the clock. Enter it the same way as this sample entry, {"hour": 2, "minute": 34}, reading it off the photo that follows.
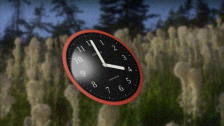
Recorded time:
{"hour": 4, "minute": 1}
